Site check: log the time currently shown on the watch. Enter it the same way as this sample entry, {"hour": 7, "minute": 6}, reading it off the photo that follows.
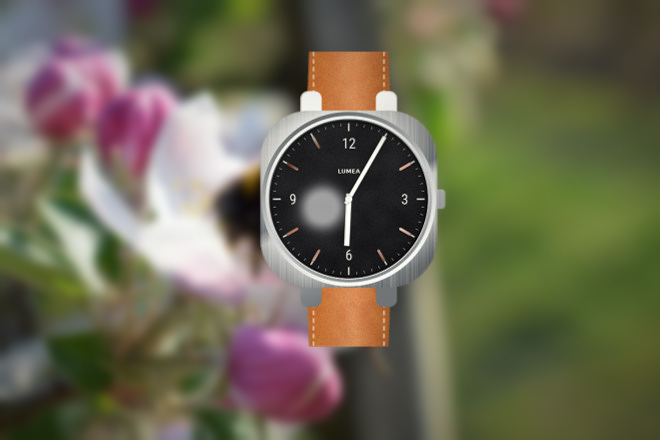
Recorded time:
{"hour": 6, "minute": 5}
